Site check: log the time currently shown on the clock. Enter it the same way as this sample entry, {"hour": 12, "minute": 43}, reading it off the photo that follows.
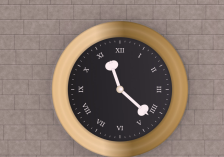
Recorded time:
{"hour": 11, "minute": 22}
